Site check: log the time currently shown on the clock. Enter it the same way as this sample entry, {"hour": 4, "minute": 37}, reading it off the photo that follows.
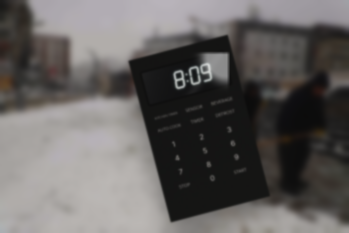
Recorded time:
{"hour": 8, "minute": 9}
